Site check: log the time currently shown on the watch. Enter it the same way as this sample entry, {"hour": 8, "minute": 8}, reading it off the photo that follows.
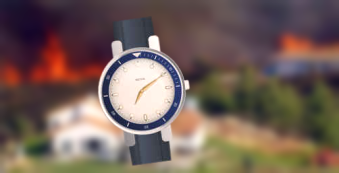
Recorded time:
{"hour": 7, "minute": 10}
